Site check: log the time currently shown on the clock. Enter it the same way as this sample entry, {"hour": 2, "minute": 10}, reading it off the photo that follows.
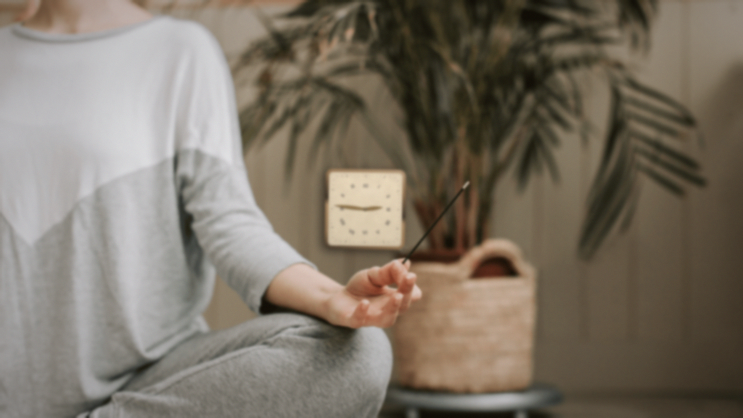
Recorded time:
{"hour": 2, "minute": 46}
